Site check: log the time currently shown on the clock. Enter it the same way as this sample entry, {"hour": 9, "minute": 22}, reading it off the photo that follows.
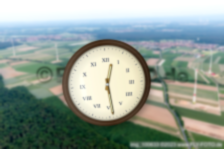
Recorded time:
{"hour": 12, "minute": 29}
